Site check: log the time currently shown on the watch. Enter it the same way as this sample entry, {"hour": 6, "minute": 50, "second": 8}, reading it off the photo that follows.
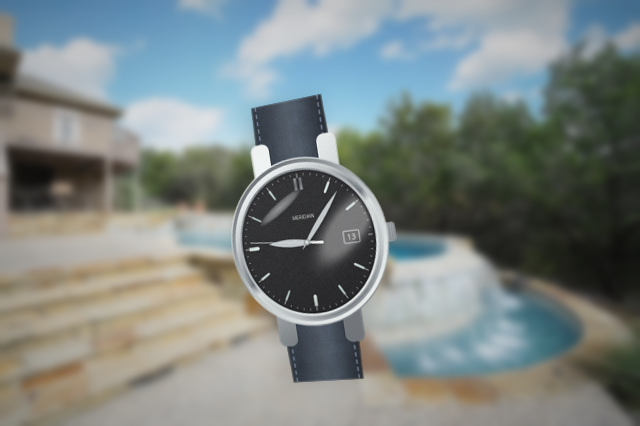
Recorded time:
{"hour": 9, "minute": 6, "second": 46}
